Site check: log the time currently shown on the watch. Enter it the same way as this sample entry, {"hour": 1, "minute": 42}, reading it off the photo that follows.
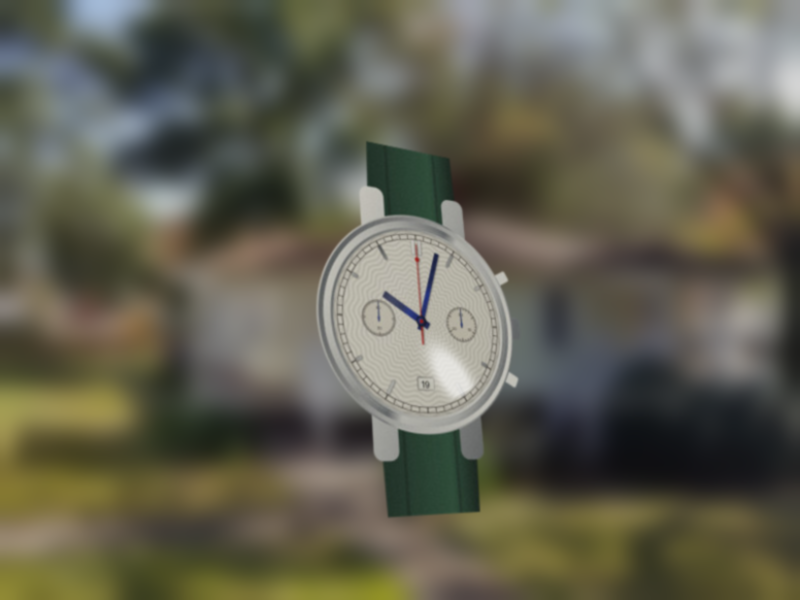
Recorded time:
{"hour": 10, "minute": 3}
